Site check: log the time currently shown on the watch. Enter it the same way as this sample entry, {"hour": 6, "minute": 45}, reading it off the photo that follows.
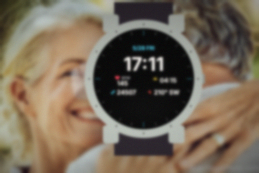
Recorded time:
{"hour": 17, "minute": 11}
